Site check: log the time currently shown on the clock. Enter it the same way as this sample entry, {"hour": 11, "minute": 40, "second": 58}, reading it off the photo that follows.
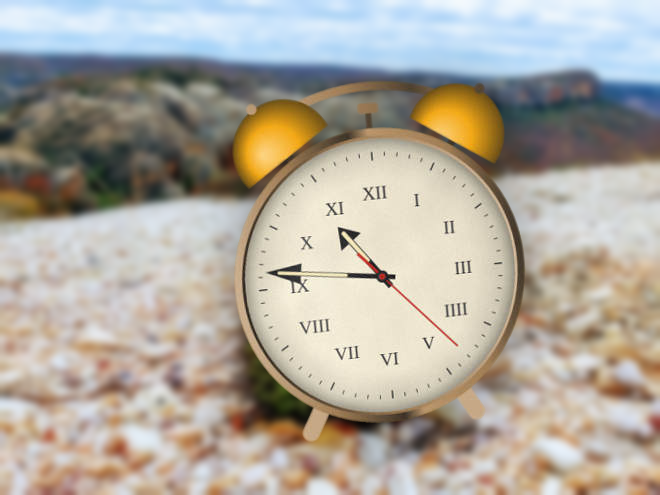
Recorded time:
{"hour": 10, "minute": 46, "second": 23}
